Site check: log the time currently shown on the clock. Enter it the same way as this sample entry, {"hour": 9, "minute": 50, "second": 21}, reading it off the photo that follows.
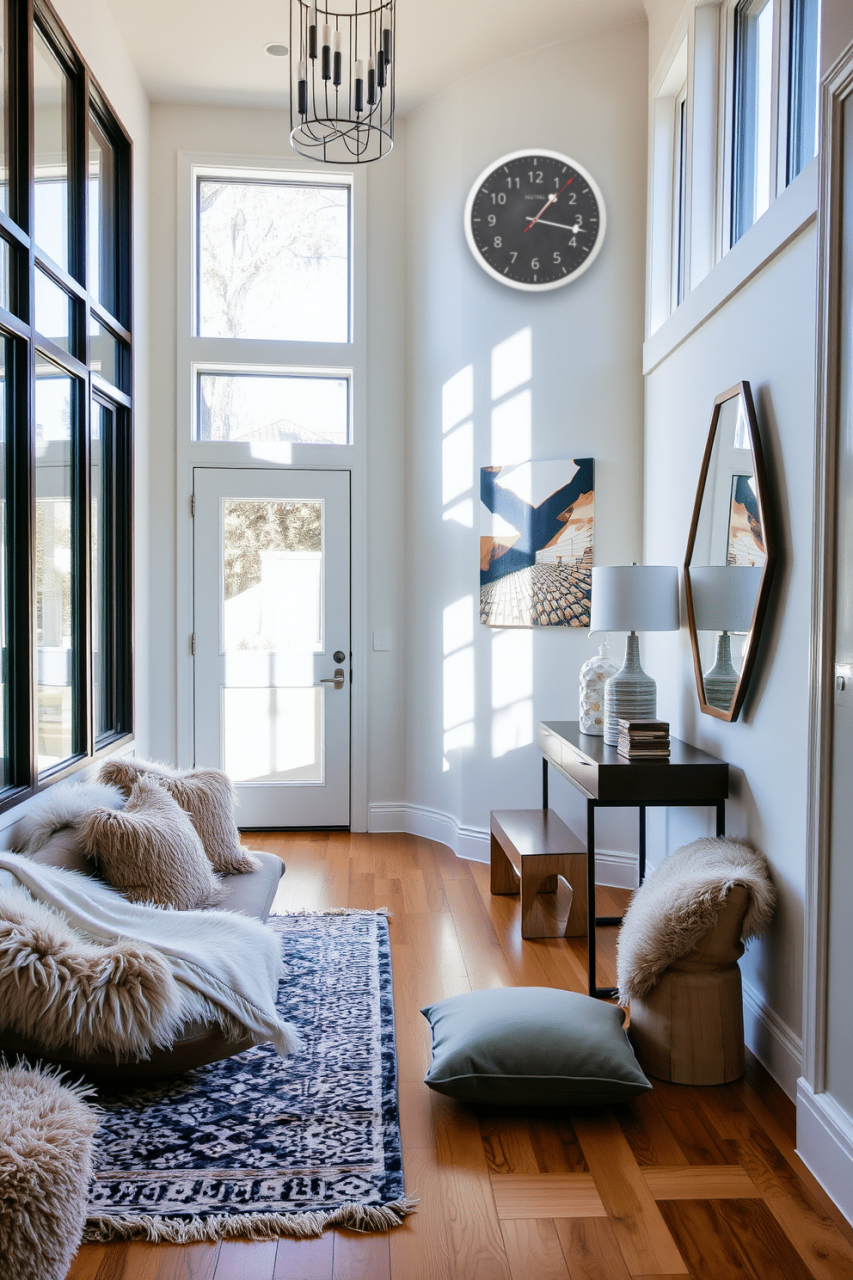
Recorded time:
{"hour": 1, "minute": 17, "second": 7}
